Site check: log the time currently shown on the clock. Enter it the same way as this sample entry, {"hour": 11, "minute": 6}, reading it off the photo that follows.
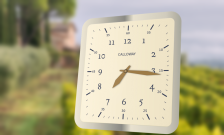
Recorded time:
{"hour": 7, "minute": 16}
